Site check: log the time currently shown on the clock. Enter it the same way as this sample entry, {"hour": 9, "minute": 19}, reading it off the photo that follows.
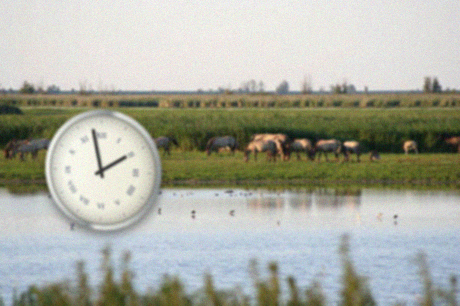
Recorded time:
{"hour": 1, "minute": 58}
